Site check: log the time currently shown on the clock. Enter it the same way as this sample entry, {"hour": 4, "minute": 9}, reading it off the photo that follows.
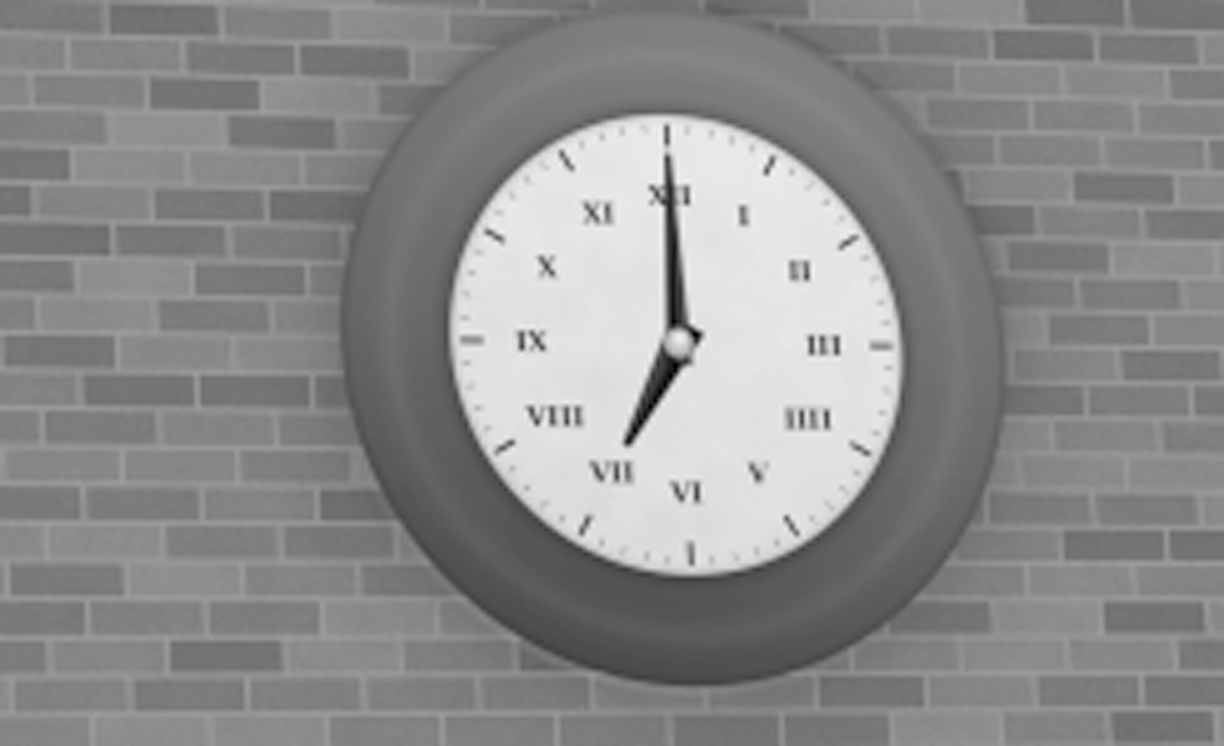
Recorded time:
{"hour": 7, "minute": 0}
